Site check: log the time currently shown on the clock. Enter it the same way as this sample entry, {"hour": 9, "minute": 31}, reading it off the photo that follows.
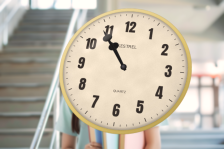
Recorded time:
{"hour": 10, "minute": 54}
